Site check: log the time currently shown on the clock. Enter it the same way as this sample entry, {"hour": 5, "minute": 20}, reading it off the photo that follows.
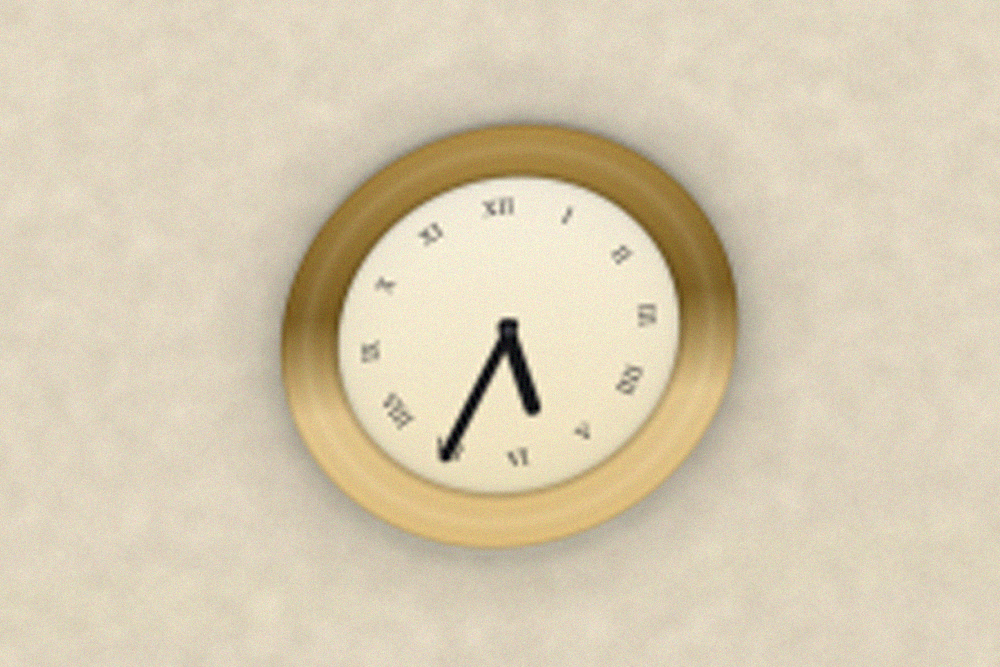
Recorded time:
{"hour": 5, "minute": 35}
